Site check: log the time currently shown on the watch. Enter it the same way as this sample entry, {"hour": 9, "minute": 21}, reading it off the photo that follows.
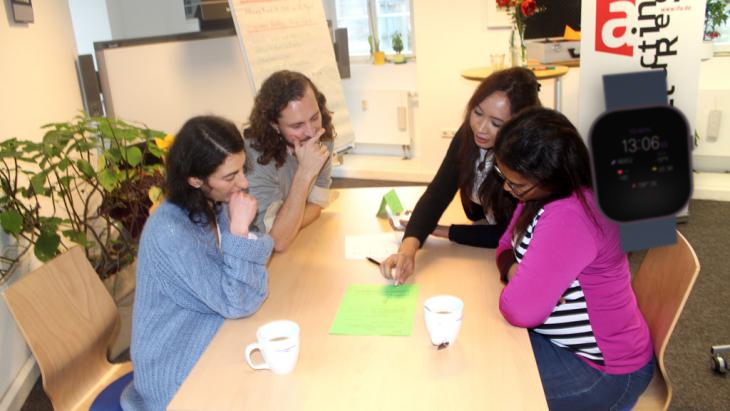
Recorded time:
{"hour": 13, "minute": 6}
